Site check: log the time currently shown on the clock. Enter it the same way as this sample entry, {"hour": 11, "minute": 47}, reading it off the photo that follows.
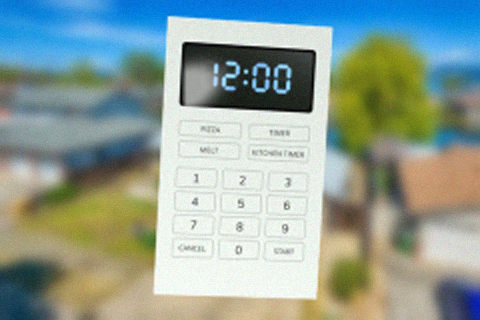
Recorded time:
{"hour": 12, "minute": 0}
